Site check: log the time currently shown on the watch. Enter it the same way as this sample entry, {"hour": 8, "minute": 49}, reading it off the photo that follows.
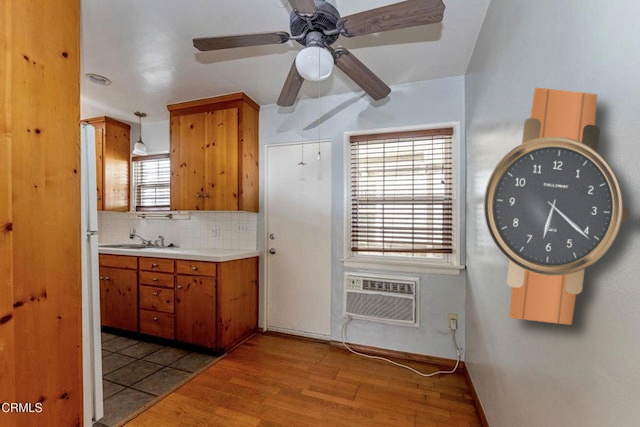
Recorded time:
{"hour": 6, "minute": 21}
